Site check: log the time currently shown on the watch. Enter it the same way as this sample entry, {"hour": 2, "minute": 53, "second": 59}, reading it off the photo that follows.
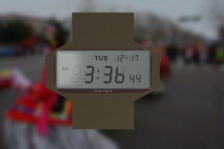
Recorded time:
{"hour": 3, "minute": 36, "second": 44}
